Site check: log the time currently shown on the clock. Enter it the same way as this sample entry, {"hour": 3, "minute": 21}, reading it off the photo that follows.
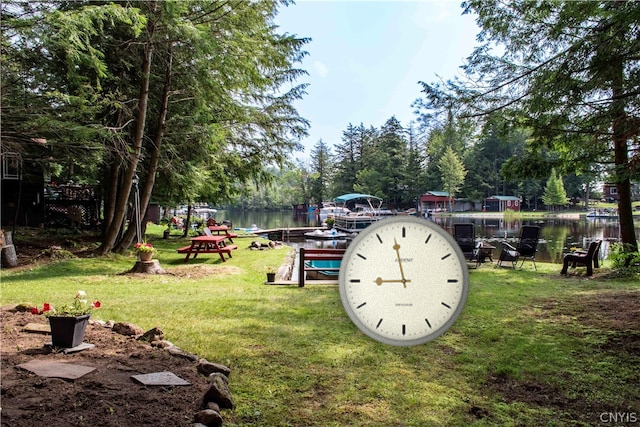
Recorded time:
{"hour": 8, "minute": 58}
